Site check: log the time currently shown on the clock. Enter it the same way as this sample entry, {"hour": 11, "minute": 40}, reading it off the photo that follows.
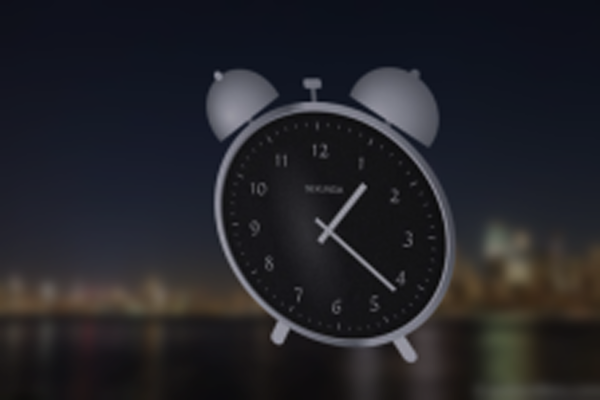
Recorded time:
{"hour": 1, "minute": 22}
